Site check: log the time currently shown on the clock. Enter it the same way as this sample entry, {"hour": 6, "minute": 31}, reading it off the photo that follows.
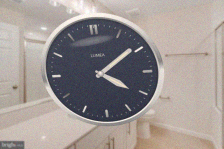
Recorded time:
{"hour": 4, "minute": 9}
